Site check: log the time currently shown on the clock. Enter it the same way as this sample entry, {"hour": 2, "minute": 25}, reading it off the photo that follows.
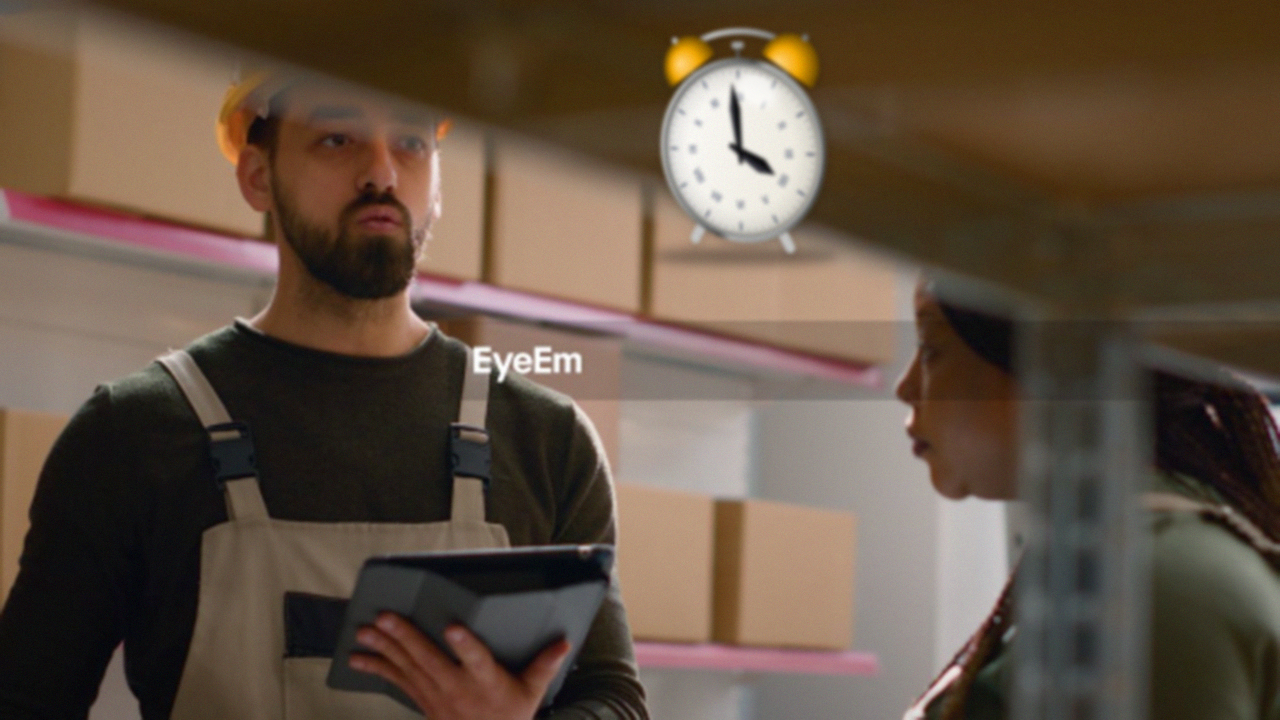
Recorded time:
{"hour": 3, "minute": 59}
